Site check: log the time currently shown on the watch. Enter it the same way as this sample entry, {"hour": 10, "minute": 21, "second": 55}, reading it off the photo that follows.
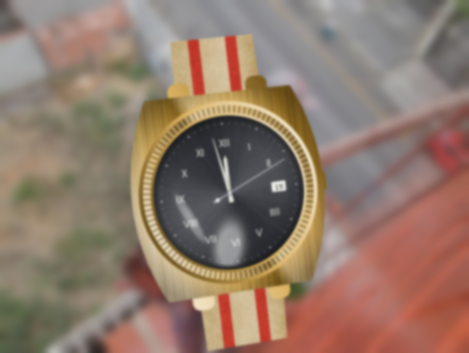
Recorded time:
{"hour": 11, "minute": 58, "second": 11}
